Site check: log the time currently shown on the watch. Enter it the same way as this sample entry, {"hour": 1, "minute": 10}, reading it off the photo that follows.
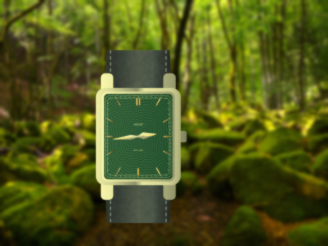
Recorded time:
{"hour": 2, "minute": 44}
